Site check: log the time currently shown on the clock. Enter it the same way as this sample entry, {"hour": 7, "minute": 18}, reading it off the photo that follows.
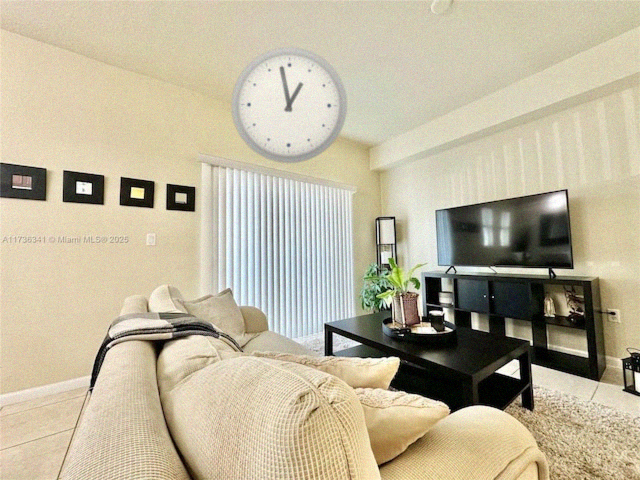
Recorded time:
{"hour": 12, "minute": 58}
